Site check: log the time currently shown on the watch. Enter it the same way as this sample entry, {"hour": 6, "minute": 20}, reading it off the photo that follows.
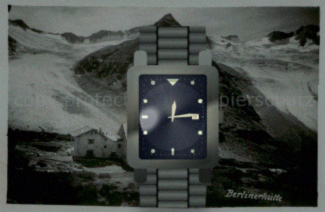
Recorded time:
{"hour": 12, "minute": 14}
